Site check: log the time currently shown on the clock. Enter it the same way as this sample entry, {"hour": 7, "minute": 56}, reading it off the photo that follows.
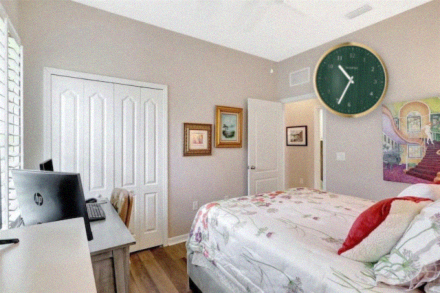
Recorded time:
{"hour": 10, "minute": 34}
